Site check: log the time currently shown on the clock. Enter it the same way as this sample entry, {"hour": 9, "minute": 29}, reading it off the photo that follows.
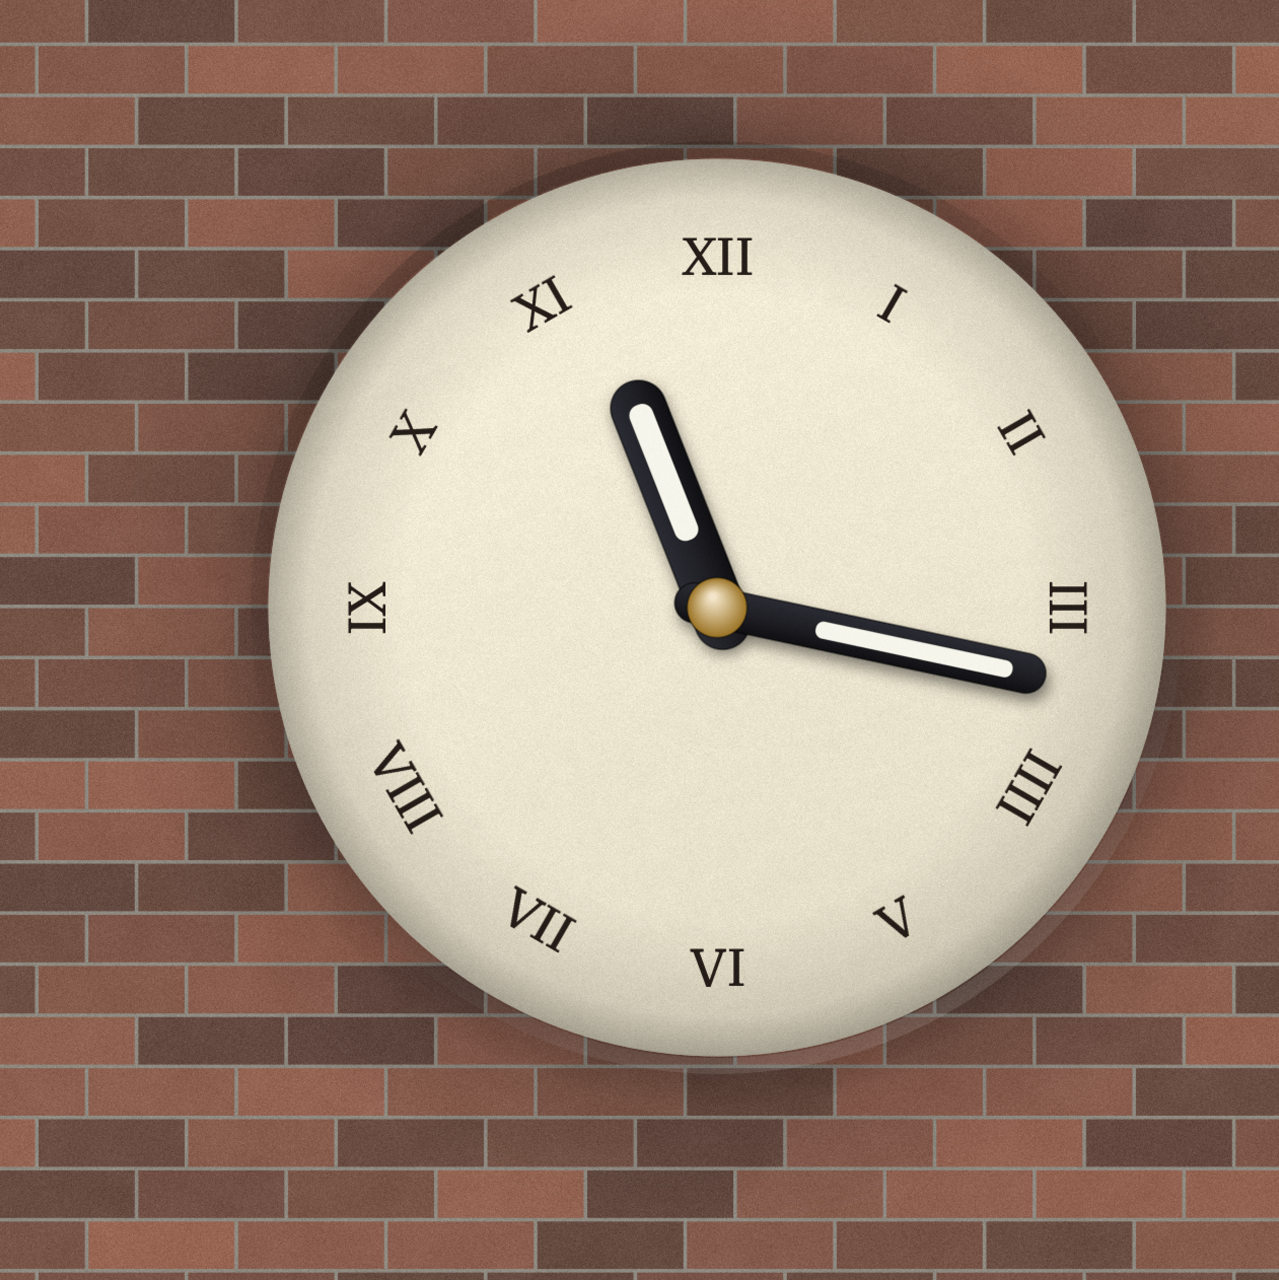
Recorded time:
{"hour": 11, "minute": 17}
